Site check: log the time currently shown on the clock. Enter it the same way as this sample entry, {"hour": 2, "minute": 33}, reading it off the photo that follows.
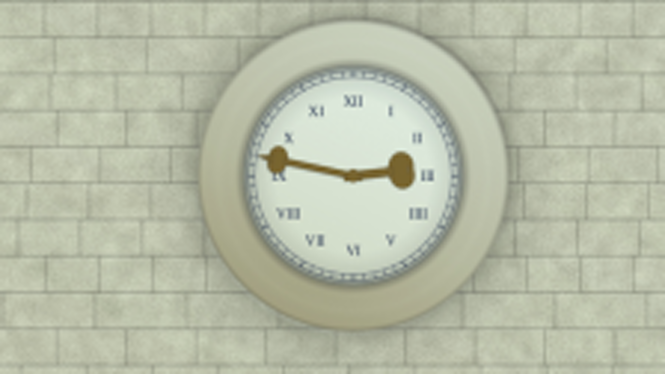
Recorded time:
{"hour": 2, "minute": 47}
